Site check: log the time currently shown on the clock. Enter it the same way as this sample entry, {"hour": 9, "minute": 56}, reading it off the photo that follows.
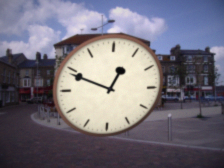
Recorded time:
{"hour": 12, "minute": 49}
